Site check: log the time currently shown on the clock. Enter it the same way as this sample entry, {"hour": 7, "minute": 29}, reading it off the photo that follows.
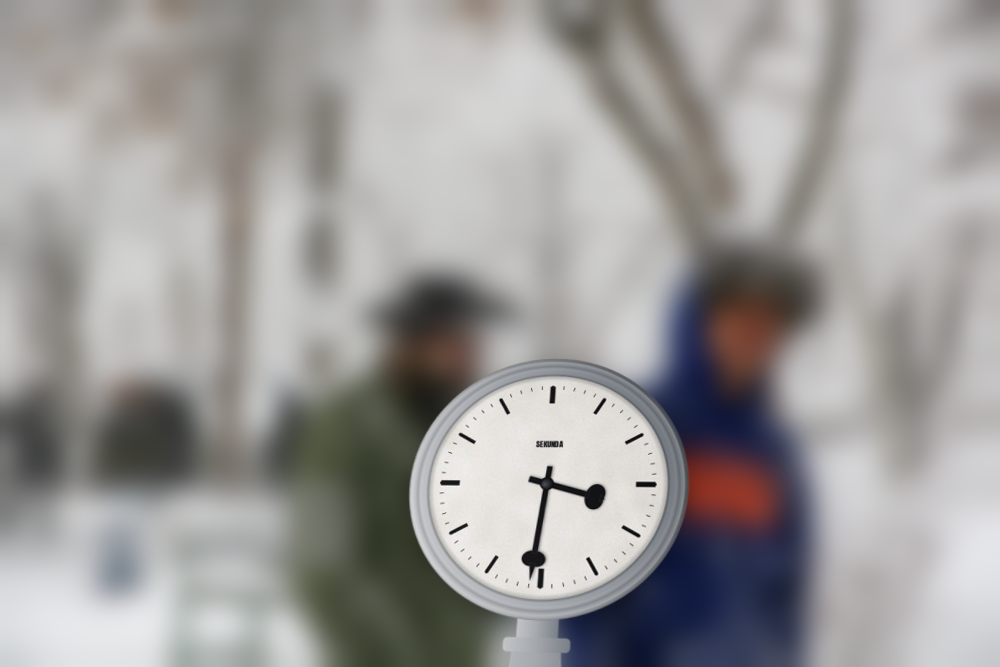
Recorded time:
{"hour": 3, "minute": 31}
